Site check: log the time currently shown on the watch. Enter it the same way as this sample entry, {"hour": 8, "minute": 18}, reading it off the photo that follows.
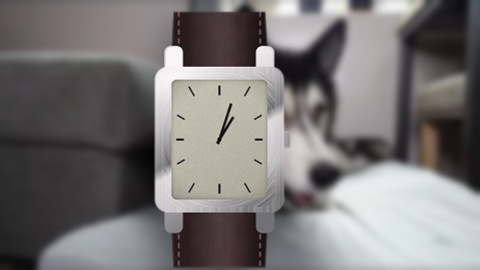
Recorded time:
{"hour": 1, "minute": 3}
